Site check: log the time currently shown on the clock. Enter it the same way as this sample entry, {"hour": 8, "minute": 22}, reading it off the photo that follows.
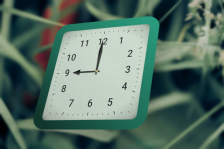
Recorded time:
{"hour": 9, "minute": 0}
